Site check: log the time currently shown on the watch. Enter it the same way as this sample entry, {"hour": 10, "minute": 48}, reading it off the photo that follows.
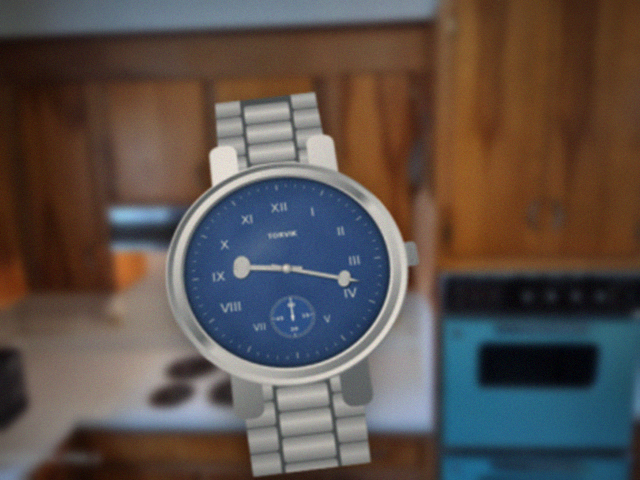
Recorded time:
{"hour": 9, "minute": 18}
